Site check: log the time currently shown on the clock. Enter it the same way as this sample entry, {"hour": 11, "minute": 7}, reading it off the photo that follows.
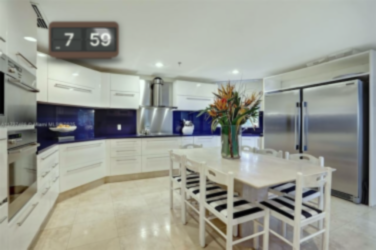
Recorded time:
{"hour": 7, "minute": 59}
